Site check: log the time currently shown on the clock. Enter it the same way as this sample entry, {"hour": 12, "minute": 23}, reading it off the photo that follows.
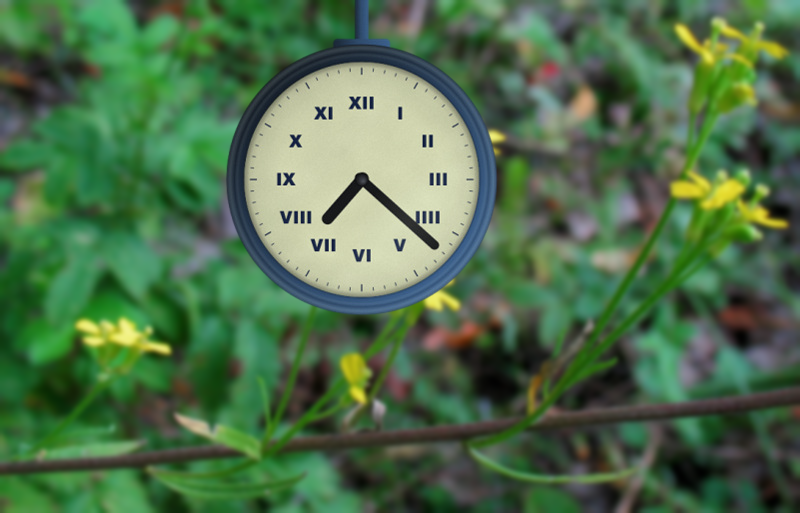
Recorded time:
{"hour": 7, "minute": 22}
